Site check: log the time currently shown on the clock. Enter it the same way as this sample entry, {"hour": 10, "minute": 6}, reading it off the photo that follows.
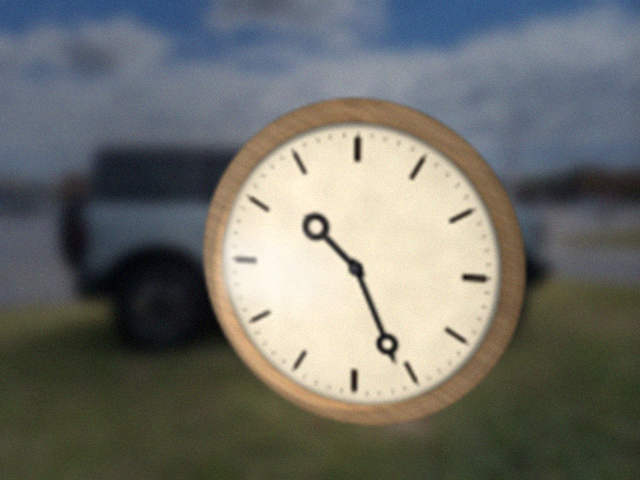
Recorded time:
{"hour": 10, "minute": 26}
